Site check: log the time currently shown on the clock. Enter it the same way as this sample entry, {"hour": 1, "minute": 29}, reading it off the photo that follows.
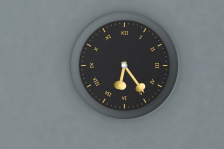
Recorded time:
{"hour": 6, "minute": 24}
